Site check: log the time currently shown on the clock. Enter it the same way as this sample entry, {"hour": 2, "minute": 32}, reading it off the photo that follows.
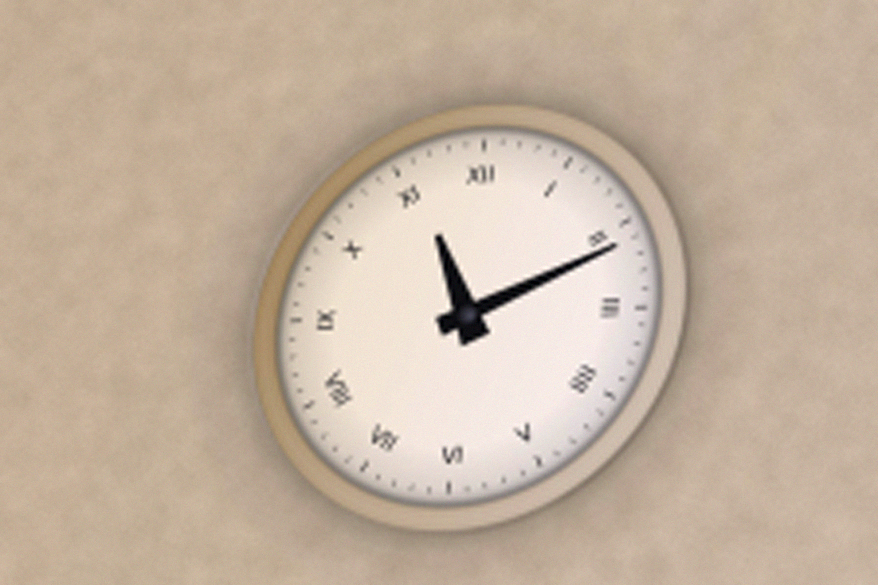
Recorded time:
{"hour": 11, "minute": 11}
